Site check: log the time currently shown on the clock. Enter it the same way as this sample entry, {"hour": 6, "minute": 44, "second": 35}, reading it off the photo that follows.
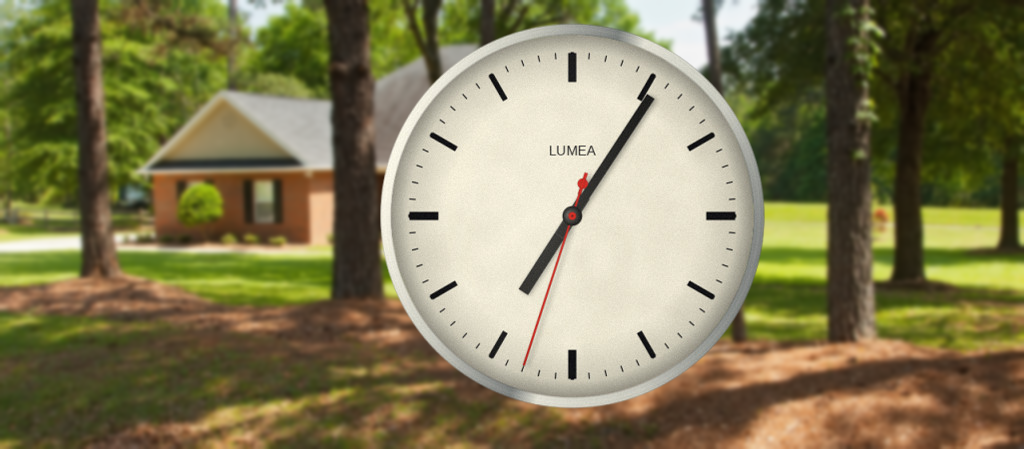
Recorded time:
{"hour": 7, "minute": 5, "second": 33}
